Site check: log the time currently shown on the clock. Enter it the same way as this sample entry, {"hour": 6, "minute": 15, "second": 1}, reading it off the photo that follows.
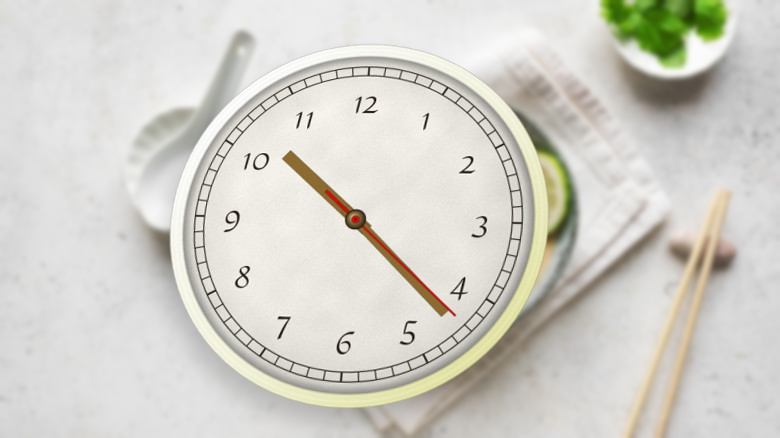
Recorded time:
{"hour": 10, "minute": 22, "second": 22}
